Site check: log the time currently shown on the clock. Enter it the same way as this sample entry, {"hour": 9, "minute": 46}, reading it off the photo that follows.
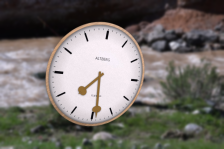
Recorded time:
{"hour": 7, "minute": 29}
